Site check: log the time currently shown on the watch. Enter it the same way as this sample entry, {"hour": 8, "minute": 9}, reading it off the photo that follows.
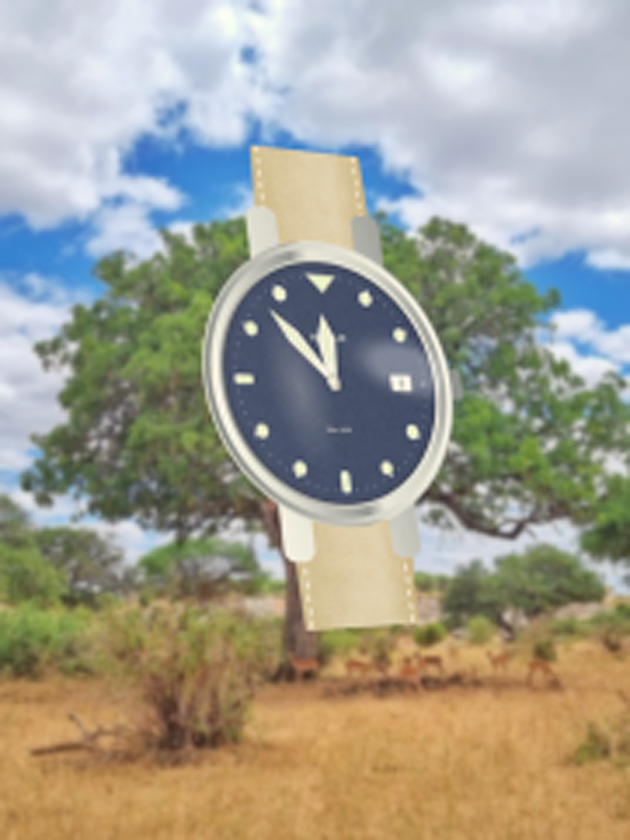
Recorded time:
{"hour": 11, "minute": 53}
